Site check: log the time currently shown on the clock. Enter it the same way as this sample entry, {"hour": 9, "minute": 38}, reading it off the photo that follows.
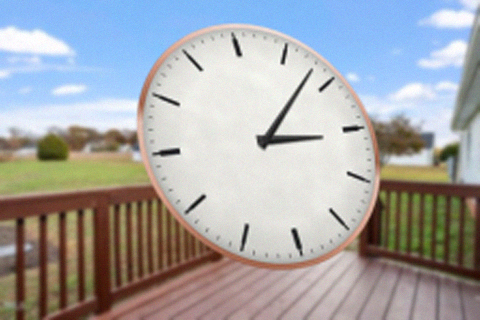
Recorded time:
{"hour": 3, "minute": 8}
